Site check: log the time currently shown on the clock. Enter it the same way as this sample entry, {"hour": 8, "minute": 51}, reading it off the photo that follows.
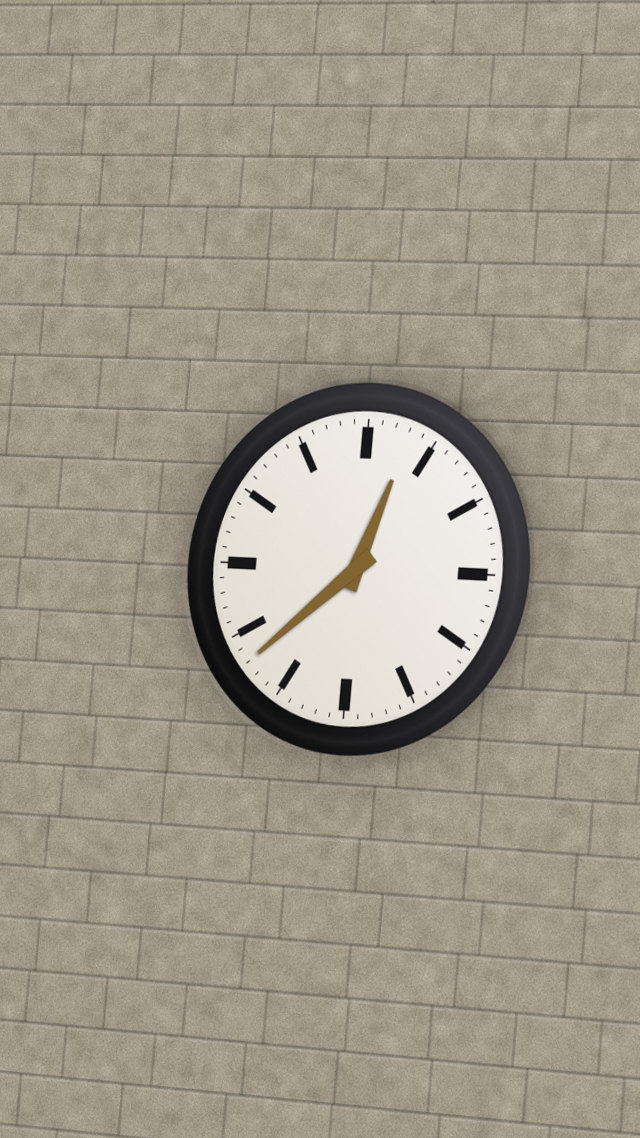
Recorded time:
{"hour": 12, "minute": 38}
